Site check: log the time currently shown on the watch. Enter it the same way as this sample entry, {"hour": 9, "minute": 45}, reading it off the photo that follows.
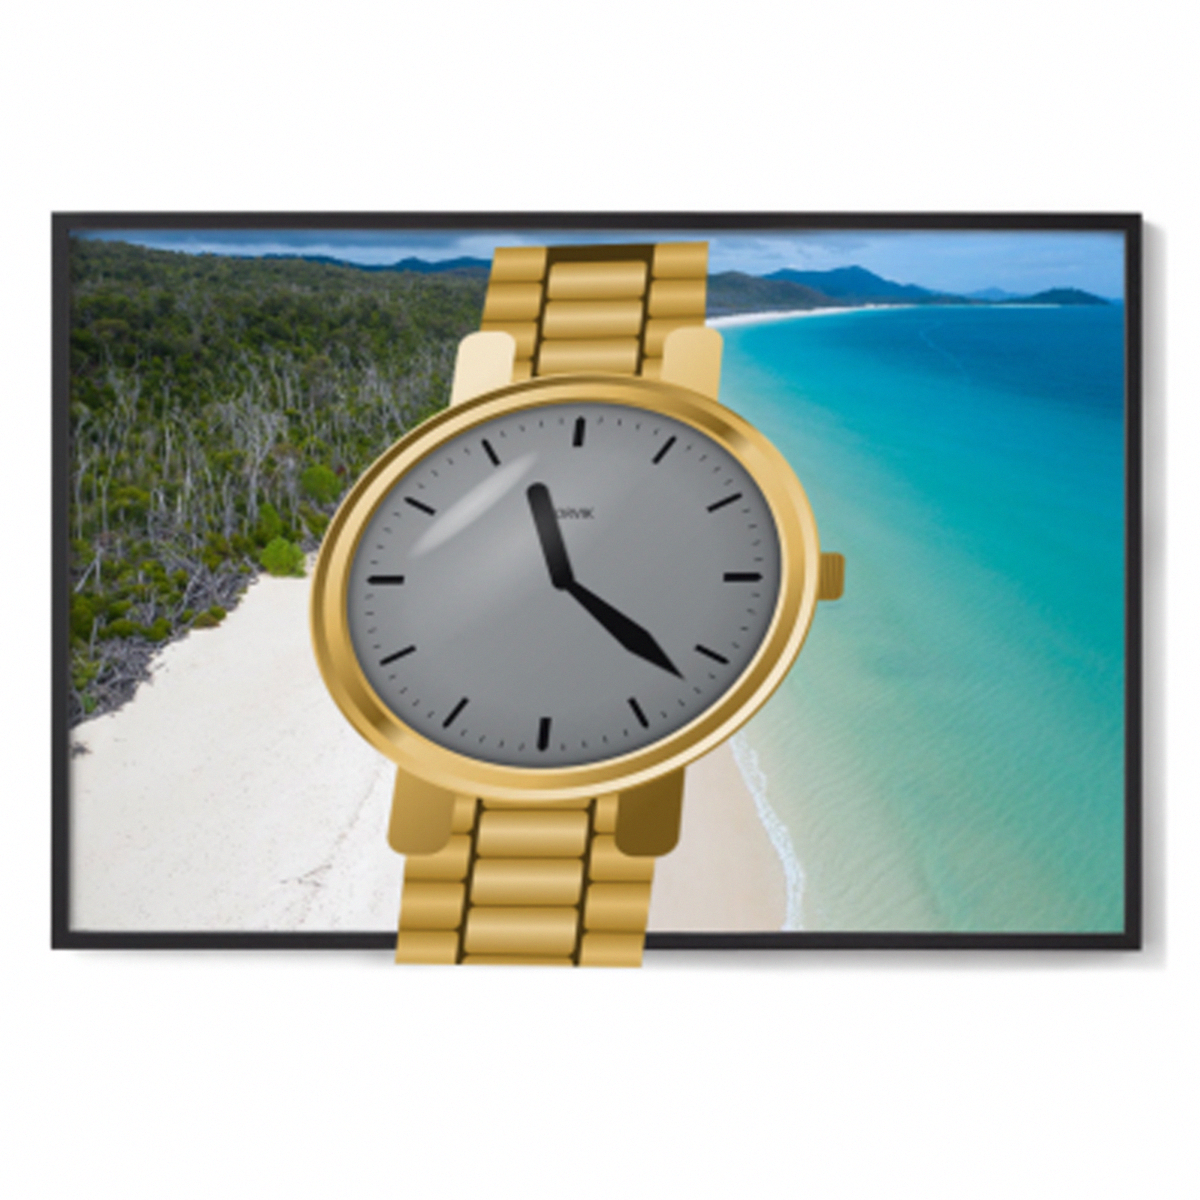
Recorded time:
{"hour": 11, "minute": 22}
